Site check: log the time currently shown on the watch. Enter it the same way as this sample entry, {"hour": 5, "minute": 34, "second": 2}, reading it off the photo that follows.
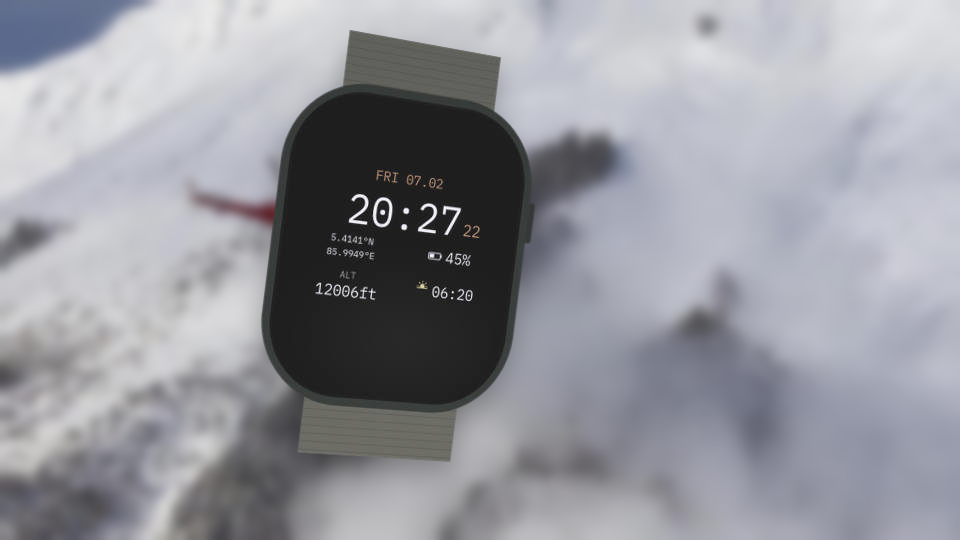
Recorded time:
{"hour": 20, "minute": 27, "second": 22}
